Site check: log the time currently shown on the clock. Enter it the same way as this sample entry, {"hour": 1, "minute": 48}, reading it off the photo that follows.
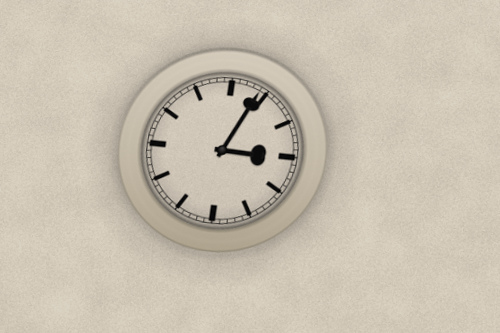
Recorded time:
{"hour": 3, "minute": 4}
